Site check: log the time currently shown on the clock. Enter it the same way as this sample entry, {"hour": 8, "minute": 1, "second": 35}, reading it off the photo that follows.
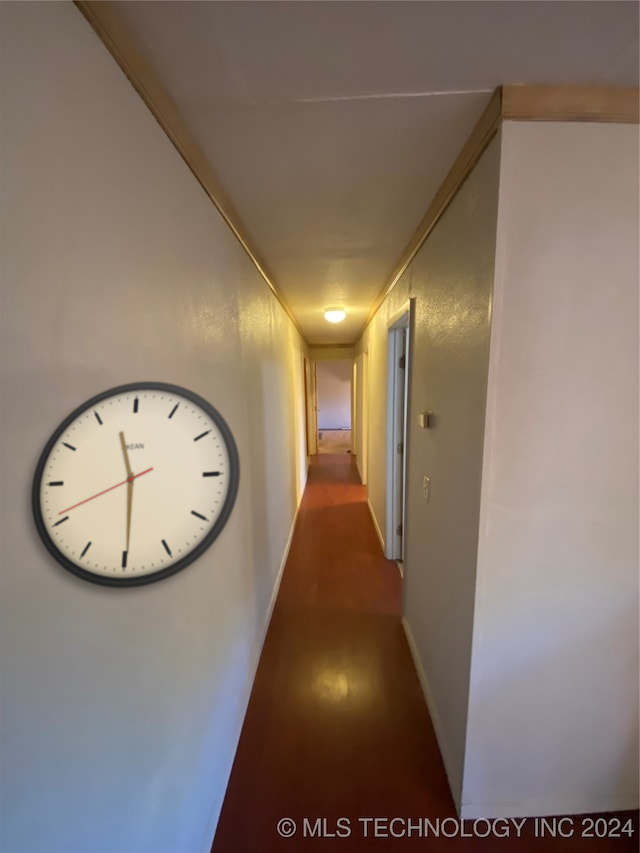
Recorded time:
{"hour": 11, "minute": 29, "second": 41}
